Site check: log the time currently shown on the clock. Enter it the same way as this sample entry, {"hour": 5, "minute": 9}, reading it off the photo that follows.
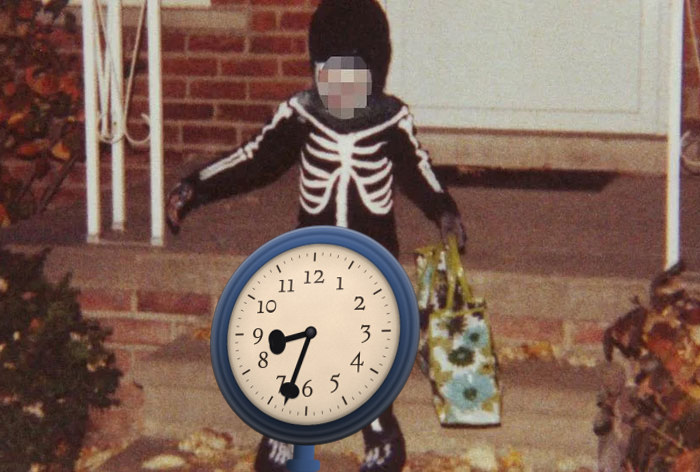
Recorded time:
{"hour": 8, "minute": 33}
